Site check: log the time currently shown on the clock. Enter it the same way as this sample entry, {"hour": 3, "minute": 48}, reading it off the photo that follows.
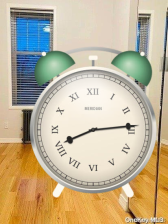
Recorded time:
{"hour": 8, "minute": 14}
